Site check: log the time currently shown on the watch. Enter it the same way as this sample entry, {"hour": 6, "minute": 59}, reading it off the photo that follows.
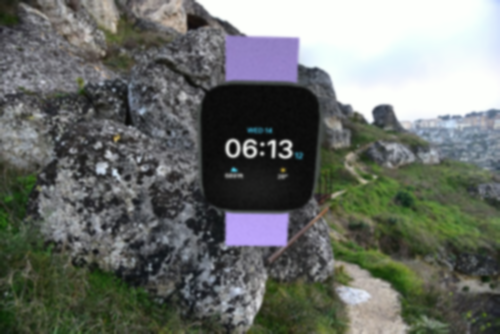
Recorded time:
{"hour": 6, "minute": 13}
